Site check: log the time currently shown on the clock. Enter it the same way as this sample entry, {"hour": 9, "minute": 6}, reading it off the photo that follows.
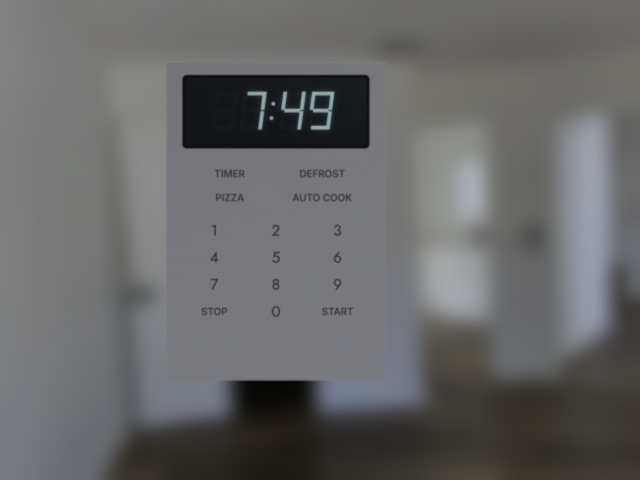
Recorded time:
{"hour": 7, "minute": 49}
